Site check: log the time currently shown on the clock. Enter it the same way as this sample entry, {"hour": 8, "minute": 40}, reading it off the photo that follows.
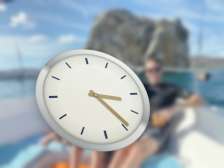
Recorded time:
{"hour": 3, "minute": 24}
